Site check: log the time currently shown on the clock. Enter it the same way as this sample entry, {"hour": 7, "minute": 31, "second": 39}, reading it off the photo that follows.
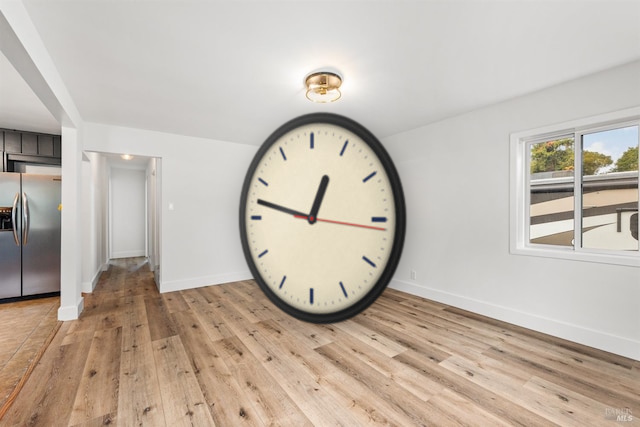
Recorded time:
{"hour": 12, "minute": 47, "second": 16}
